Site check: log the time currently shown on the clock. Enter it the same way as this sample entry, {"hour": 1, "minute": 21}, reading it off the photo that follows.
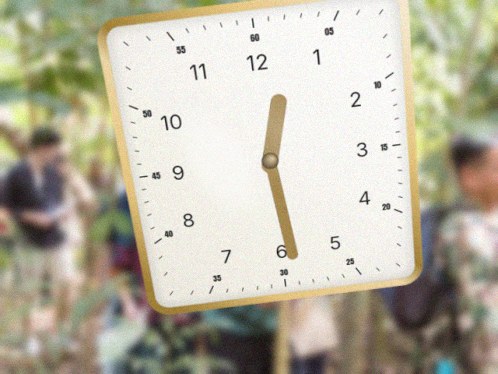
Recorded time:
{"hour": 12, "minute": 29}
